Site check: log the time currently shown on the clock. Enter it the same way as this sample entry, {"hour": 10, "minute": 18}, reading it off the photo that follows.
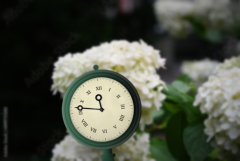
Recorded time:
{"hour": 11, "minute": 47}
